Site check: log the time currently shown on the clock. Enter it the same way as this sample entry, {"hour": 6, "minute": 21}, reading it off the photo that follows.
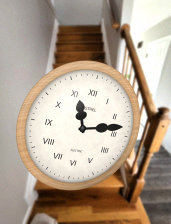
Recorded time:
{"hour": 11, "minute": 13}
